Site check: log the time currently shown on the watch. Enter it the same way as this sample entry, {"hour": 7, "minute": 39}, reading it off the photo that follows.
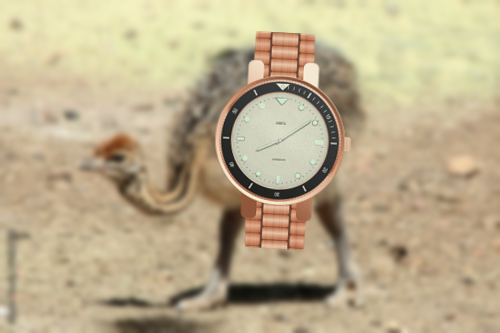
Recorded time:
{"hour": 8, "minute": 9}
